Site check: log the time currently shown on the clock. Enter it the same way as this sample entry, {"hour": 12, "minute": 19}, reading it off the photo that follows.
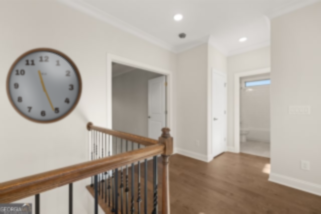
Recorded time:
{"hour": 11, "minute": 26}
